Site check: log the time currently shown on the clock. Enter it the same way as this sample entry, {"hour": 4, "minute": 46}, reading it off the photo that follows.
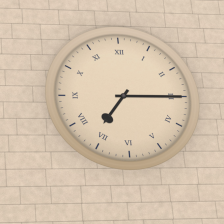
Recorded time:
{"hour": 7, "minute": 15}
